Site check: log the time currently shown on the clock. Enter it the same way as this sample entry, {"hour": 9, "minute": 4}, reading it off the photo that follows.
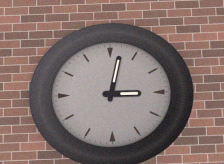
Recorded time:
{"hour": 3, "minute": 2}
